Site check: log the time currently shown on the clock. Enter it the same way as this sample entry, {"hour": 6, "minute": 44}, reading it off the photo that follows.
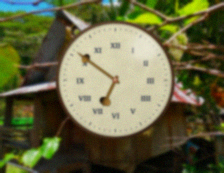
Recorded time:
{"hour": 6, "minute": 51}
